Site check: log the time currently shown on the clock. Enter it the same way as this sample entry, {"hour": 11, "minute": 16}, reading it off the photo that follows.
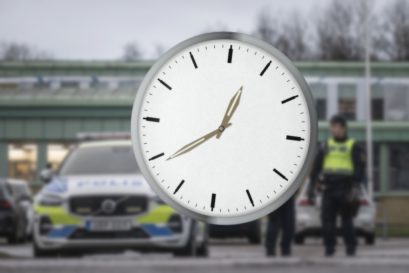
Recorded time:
{"hour": 12, "minute": 39}
